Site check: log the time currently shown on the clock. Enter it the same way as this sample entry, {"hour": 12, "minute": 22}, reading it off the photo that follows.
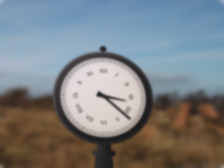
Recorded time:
{"hour": 3, "minute": 22}
